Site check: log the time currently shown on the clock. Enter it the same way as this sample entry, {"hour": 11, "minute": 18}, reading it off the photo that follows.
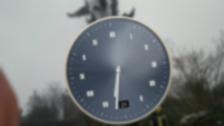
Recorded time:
{"hour": 6, "minute": 32}
